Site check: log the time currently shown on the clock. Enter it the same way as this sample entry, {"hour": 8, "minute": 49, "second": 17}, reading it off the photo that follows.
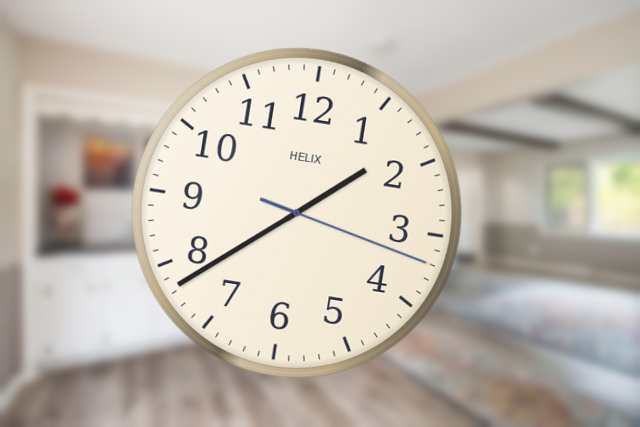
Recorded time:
{"hour": 1, "minute": 38, "second": 17}
